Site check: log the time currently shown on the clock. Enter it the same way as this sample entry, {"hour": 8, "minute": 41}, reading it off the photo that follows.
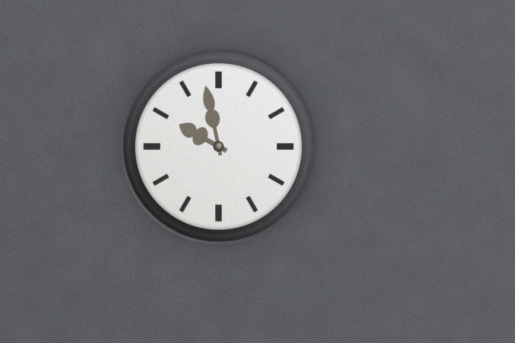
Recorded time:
{"hour": 9, "minute": 58}
